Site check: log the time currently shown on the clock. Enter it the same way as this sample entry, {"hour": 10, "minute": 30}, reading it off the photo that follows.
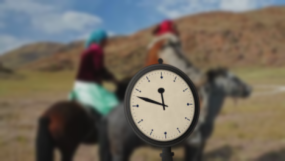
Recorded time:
{"hour": 11, "minute": 48}
